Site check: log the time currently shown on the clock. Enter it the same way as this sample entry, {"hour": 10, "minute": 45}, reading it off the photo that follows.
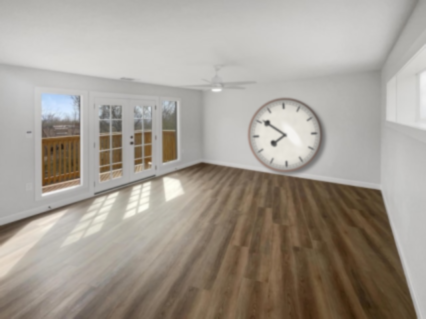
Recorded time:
{"hour": 7, "minute": 51}
